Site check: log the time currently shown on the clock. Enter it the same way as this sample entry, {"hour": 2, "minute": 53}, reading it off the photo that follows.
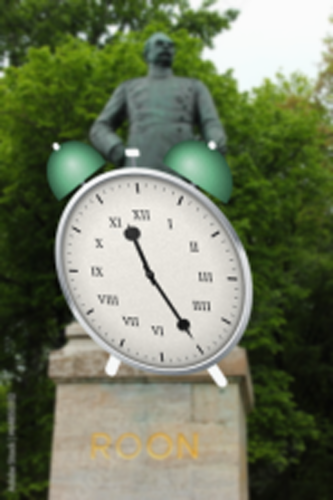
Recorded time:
{"hour": 11, "minute": 25}
